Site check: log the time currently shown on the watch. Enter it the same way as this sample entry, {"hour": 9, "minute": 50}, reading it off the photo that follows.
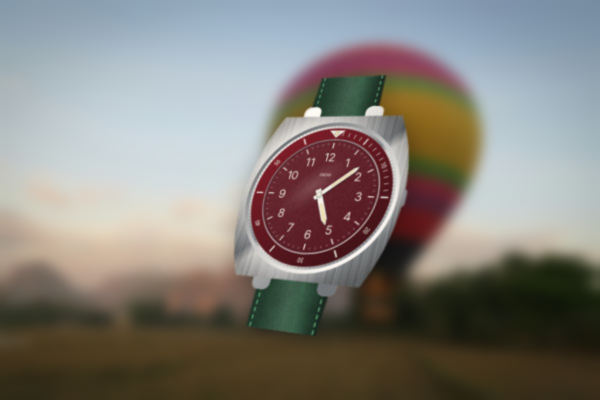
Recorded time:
{"hour": 5, "minute": 8}
